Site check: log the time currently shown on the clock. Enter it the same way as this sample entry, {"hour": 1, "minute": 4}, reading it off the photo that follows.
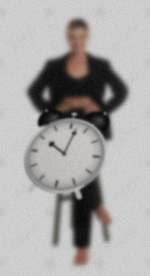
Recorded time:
{"hour": 10, "minute": 2}
